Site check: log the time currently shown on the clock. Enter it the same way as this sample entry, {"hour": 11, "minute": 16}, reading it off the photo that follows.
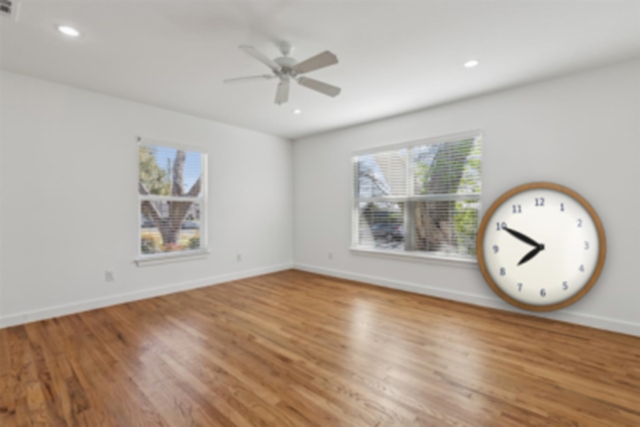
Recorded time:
{"hour": 7, "minute": 50}
